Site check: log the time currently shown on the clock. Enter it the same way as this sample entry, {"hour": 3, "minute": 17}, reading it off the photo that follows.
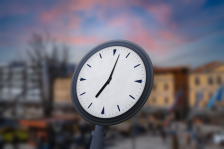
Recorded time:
{"hour": 7, "minute": 2}
